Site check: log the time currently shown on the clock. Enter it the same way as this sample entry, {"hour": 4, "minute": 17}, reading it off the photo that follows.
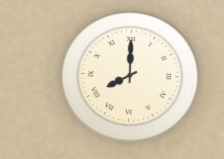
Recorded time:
{"hour": 8, "minute": 0}
